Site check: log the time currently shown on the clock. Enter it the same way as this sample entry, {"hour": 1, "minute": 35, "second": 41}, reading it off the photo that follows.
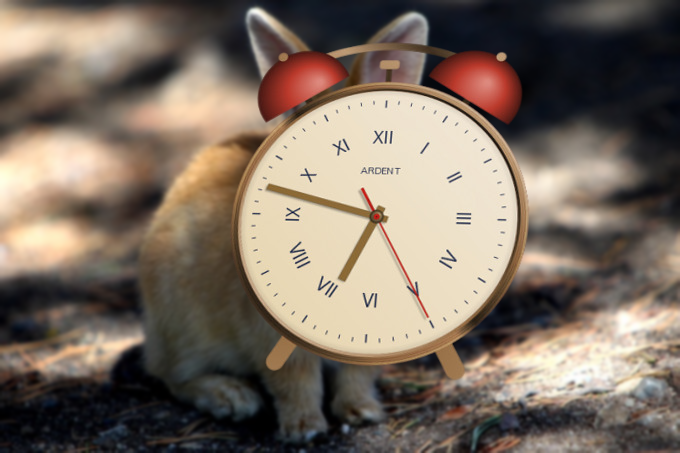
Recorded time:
{"hour": 6, "minute": 47, "second": 25}
